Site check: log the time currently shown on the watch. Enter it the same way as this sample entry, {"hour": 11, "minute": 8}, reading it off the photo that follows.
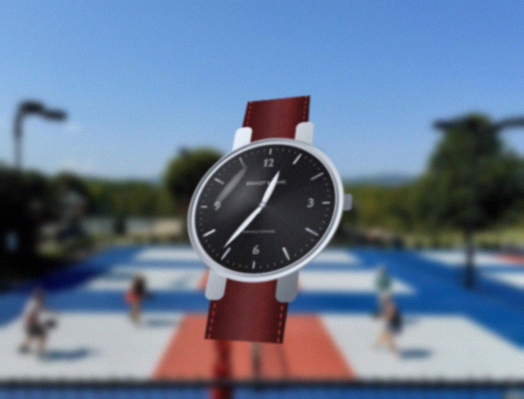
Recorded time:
{"hour": 12, "minute": 36}
